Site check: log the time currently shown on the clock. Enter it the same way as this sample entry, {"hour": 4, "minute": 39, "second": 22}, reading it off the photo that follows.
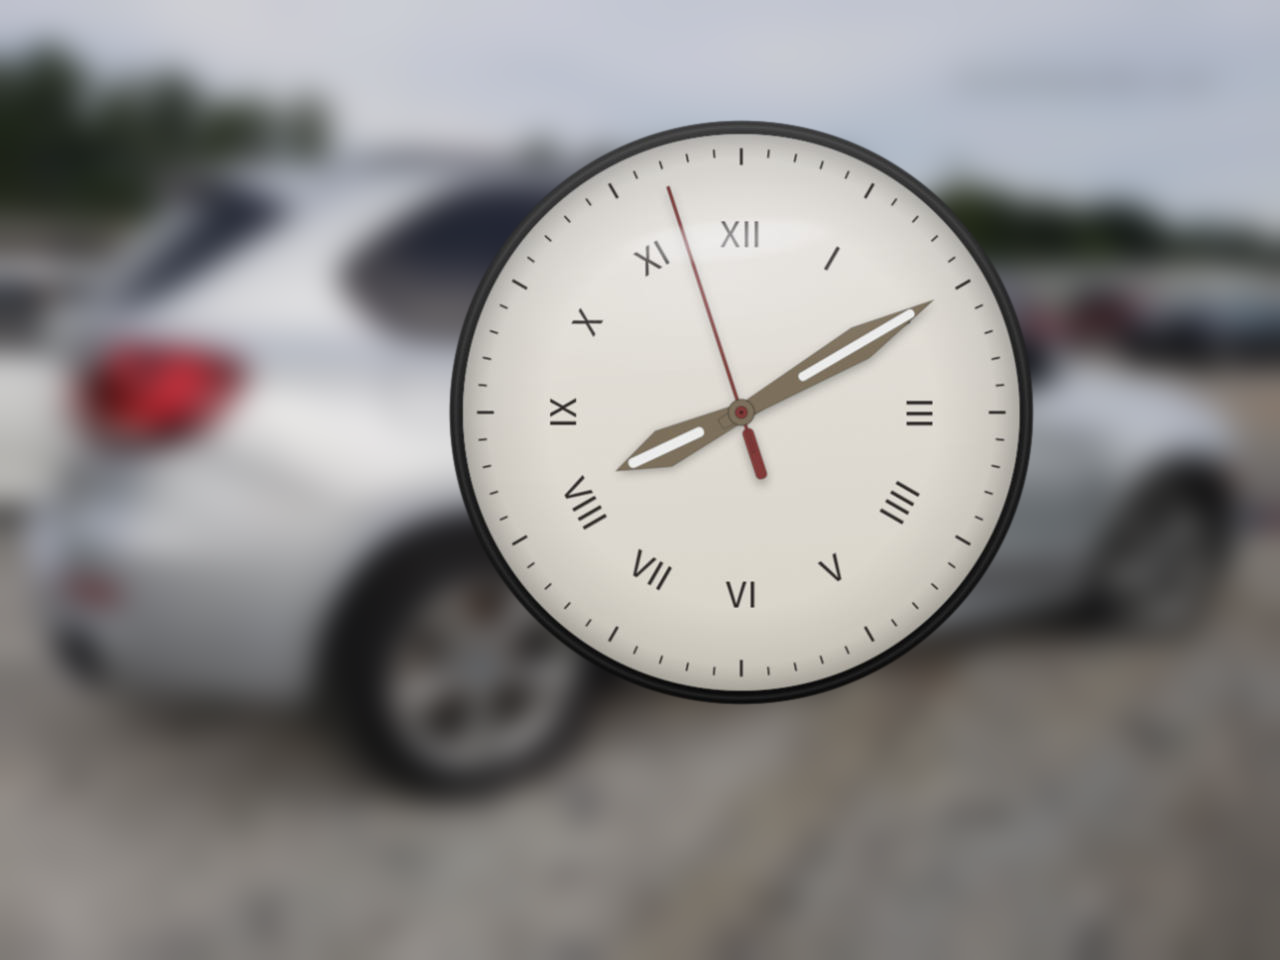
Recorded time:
{"hour": 8, "minute": 9, "second": 57}
